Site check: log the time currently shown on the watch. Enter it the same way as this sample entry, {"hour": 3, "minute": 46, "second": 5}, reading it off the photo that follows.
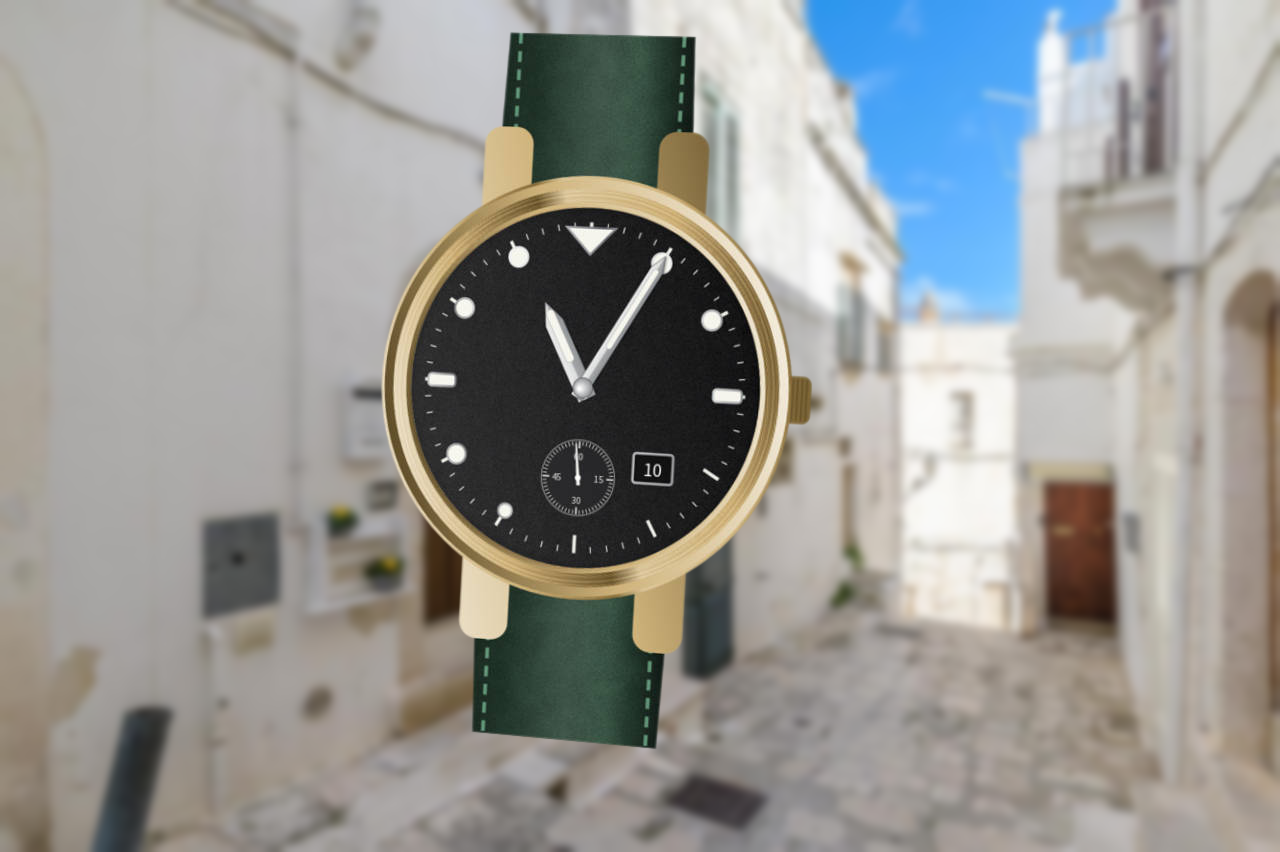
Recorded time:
{"hour": 11, "minute": 4, "second": 59}
